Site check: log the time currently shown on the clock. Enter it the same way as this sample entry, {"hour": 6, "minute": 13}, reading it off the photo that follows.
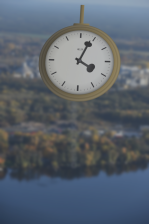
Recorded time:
{"hour": 4, "minute": 4}
